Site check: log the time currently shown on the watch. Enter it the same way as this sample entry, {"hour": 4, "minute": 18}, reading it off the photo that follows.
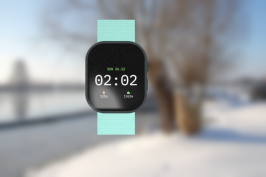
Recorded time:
{"hour": 2, "minute": 2}
